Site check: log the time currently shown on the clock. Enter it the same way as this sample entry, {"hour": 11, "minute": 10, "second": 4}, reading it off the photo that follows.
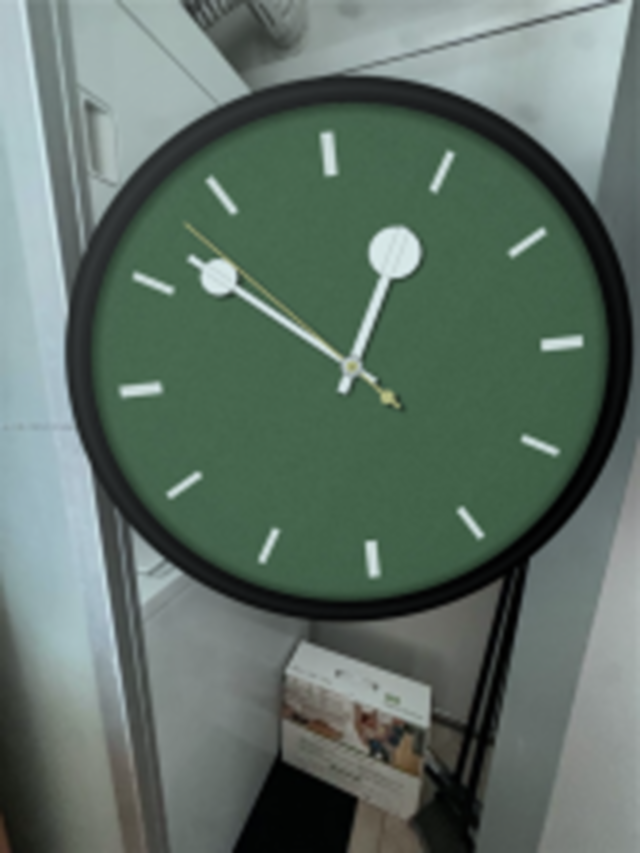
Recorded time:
{"hour": 12, "minute": 51, "second": 53}
